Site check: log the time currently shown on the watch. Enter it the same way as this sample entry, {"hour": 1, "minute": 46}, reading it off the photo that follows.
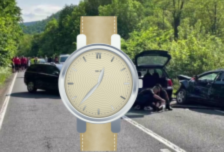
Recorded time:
{"hour": 12, "minute": 37}
